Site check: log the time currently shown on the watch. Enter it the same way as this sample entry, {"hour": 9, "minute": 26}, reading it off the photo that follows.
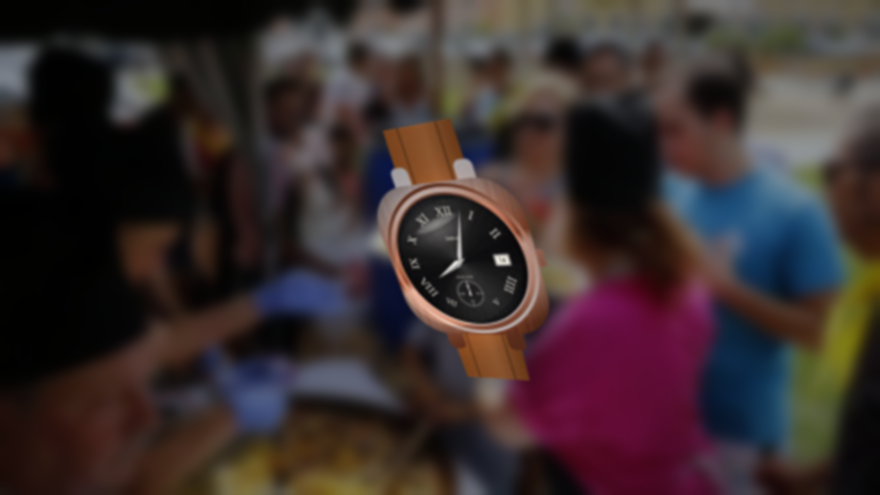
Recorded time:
{"hour": 8, "minute": 3}
